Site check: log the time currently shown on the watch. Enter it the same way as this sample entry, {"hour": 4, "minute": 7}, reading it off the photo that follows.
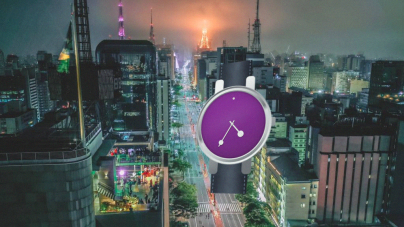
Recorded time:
{"hour": 4, "minute": 35}
